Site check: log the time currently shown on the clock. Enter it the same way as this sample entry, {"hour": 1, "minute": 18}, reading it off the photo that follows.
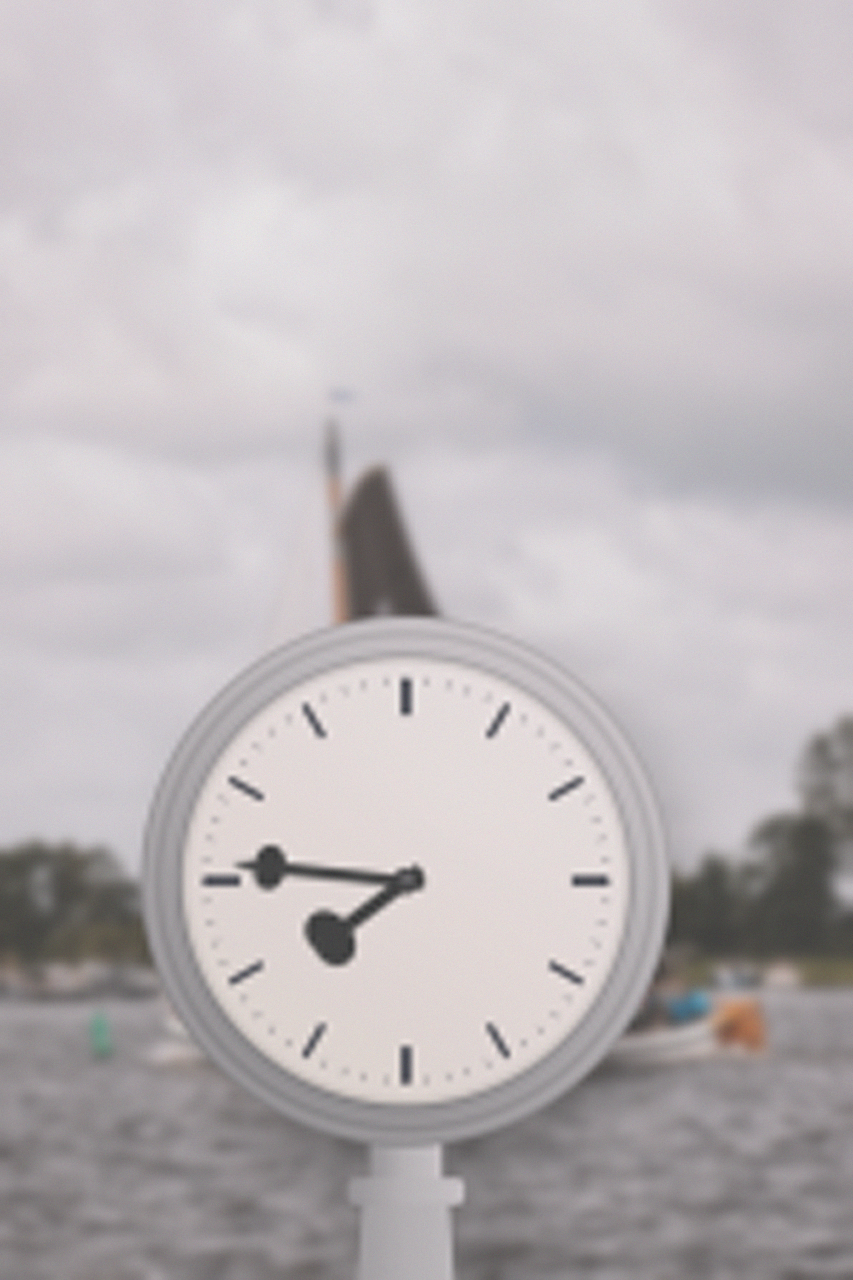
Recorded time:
{"hour": 7, "minute": 46}
